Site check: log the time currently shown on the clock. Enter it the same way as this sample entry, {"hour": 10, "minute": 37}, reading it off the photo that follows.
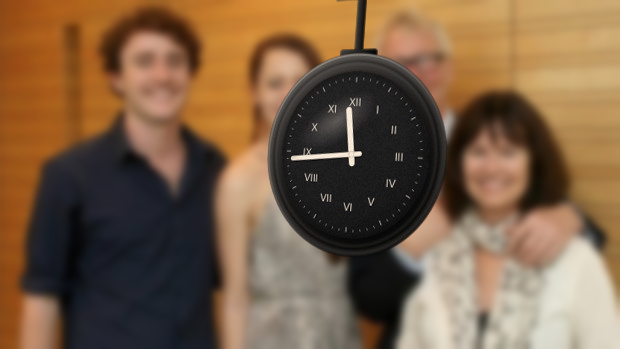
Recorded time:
{"hour": 11, "minute": 44}
